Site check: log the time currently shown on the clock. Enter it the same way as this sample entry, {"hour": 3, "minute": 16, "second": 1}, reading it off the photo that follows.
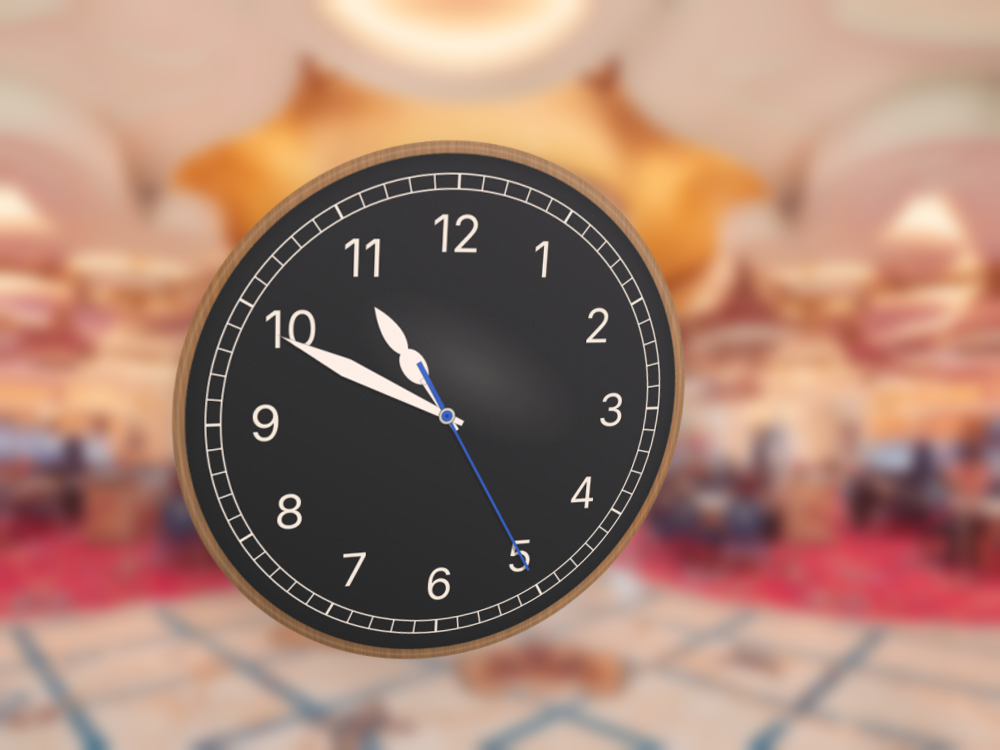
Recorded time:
{"hour": 10, "minute": 49, "second": 25}
